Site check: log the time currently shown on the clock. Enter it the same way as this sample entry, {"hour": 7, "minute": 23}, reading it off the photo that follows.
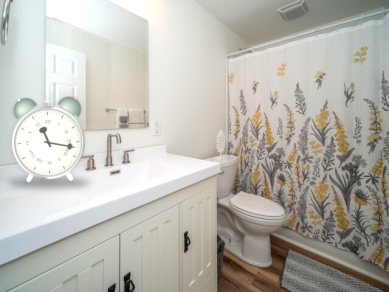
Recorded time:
{"hour": 11, "minute": 17}
